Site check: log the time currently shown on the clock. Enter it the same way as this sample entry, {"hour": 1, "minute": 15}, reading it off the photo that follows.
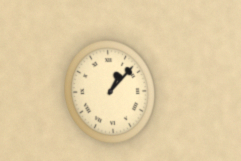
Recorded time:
{"hour": 1, "minute": 8}
